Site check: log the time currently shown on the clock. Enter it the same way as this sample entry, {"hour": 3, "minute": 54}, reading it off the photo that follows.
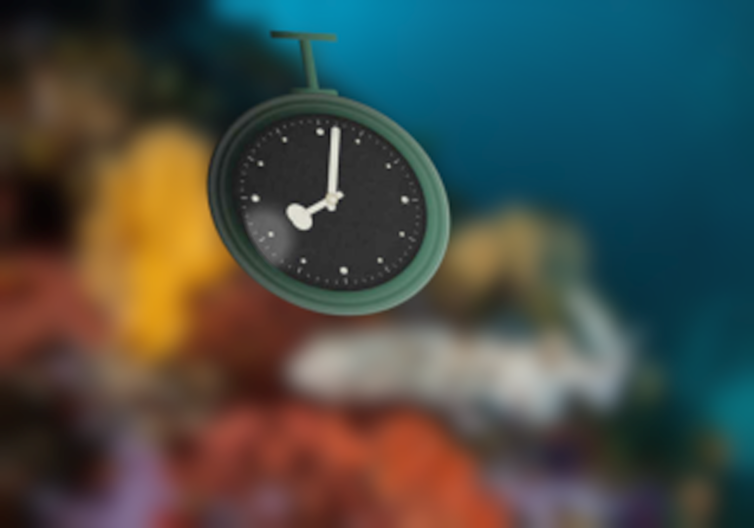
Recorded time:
{"hour": 8, "minute": 2}
